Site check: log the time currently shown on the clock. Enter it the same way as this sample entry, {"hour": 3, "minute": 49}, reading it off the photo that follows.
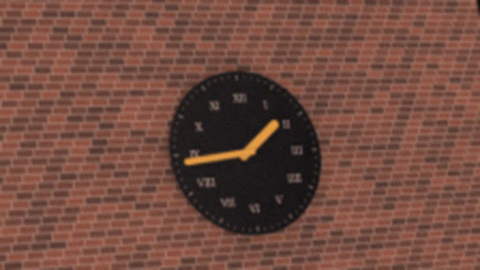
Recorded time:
{"hour": 1, "minute": 44}
